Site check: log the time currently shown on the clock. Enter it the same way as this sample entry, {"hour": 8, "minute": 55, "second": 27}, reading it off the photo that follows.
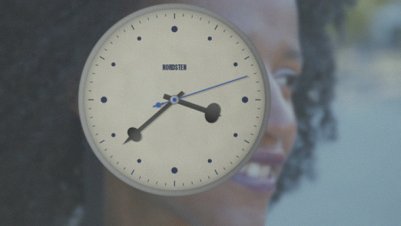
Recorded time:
{"hour": 3, "minute": 38, "second": 12}
